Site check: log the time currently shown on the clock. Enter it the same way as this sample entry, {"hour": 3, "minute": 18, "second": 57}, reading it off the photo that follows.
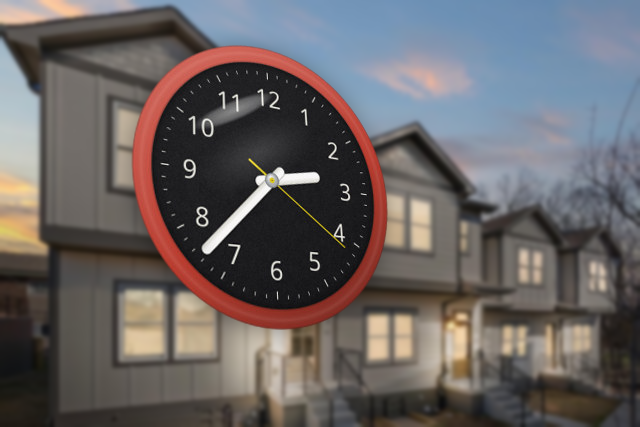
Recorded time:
{"hour": 2, "minute": 37, "second": 21}
